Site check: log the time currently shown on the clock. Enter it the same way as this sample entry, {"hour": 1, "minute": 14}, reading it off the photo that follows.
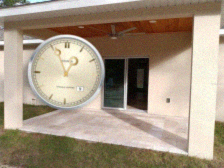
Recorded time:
{"hour": 12, "minute": 56}
